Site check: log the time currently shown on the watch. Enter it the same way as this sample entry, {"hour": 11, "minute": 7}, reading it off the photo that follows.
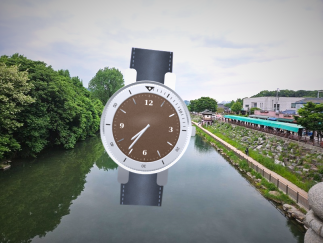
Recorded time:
{"hour": 7, "minute": 36}
